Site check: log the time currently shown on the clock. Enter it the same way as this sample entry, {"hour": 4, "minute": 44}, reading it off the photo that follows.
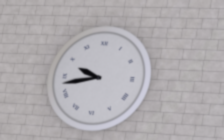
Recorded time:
{"hour": 9, "minute": 43}
